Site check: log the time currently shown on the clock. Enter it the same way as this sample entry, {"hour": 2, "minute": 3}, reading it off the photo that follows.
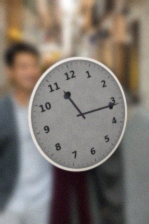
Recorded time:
{"hour": 11, "minute": 16}
